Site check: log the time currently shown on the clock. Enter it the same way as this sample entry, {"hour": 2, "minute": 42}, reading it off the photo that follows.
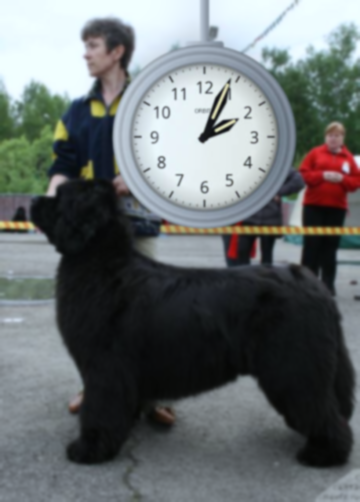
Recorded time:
{"hour": 2, "minute": 4}
